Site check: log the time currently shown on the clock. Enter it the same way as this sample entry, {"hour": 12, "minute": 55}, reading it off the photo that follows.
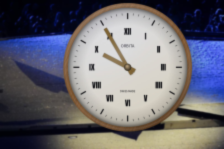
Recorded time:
{"hour": 9, "minute": 55}
